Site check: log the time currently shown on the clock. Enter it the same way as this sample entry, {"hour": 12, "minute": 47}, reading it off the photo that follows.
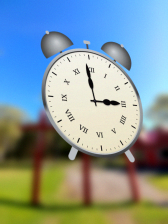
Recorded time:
{"hour": 2, "minute": 59}
